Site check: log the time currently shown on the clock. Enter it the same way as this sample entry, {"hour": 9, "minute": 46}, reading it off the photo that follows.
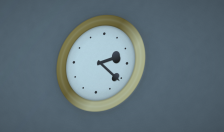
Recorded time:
{"hour": 2, "minute": 21}
